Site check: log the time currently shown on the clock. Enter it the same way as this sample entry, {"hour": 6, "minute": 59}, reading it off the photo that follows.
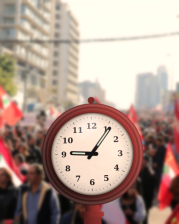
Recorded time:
{"hour": 9, "minute": 6}
